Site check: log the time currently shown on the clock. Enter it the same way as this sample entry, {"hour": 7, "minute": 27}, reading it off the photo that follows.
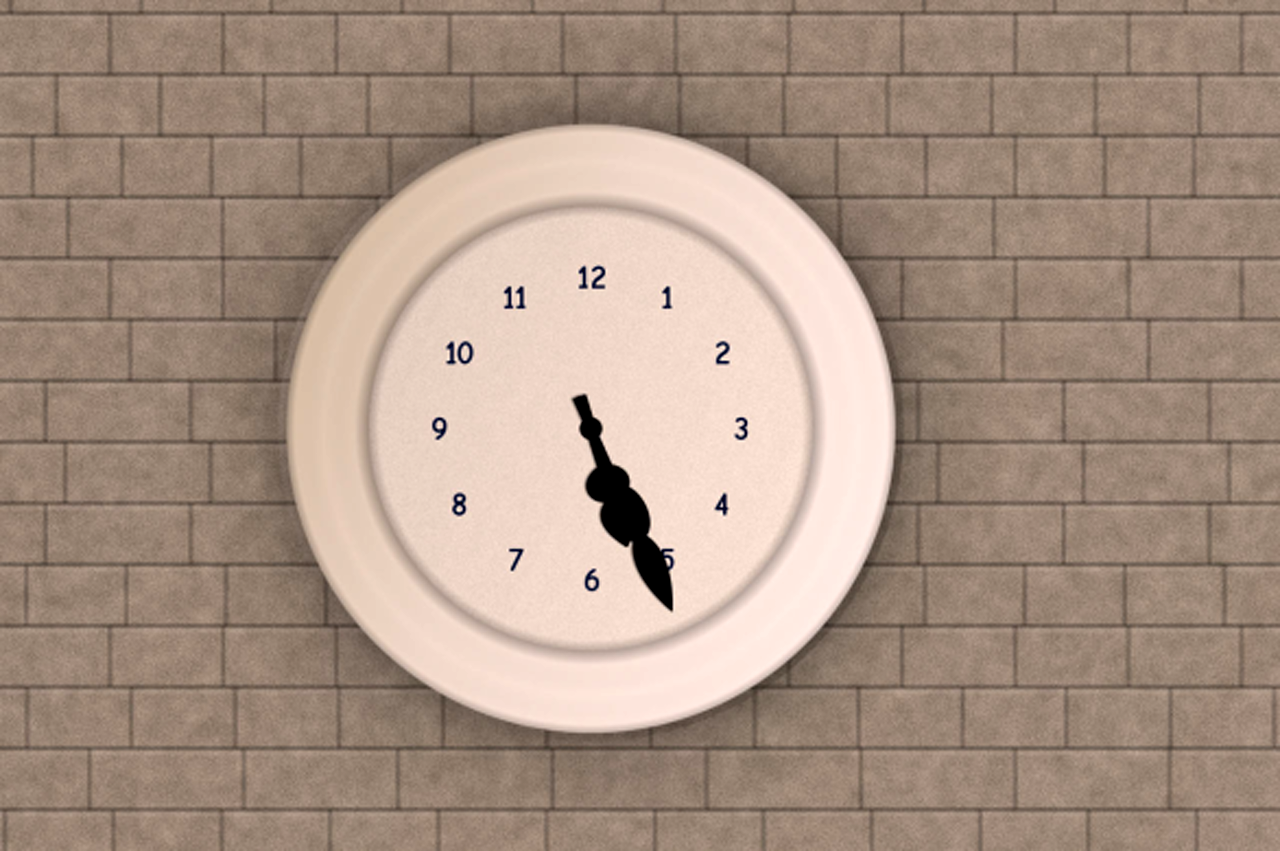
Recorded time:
{"hour": 5, "minute": 26}
